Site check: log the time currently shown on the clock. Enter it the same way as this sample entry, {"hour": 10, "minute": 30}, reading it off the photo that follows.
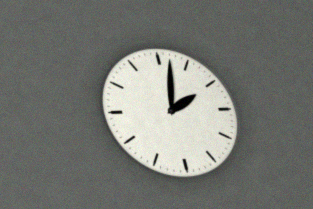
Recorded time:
{"hour": 2, "minute": 2}
